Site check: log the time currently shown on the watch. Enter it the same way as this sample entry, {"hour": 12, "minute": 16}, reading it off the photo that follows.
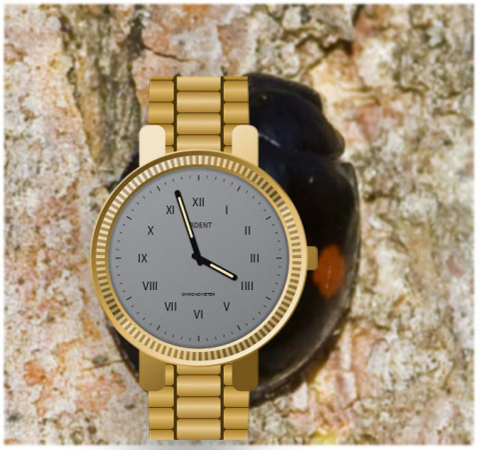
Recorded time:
{"hour": 3, "minute": 57}
